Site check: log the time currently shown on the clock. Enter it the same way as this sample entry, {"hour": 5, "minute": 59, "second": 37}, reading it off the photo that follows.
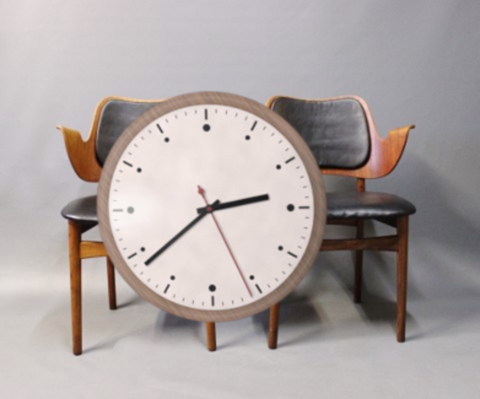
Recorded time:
{"hour": 2, "minute": 38, "second": 26}
